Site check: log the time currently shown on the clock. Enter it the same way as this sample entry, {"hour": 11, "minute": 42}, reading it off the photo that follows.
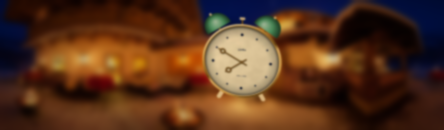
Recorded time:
{"hour": 7, "minute": 50}
